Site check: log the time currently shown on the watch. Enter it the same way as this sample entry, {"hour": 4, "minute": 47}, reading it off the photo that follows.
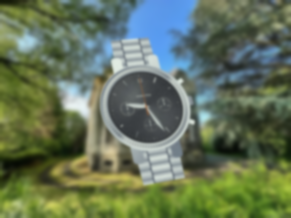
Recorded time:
{"hour": 9, "minute": 26}
